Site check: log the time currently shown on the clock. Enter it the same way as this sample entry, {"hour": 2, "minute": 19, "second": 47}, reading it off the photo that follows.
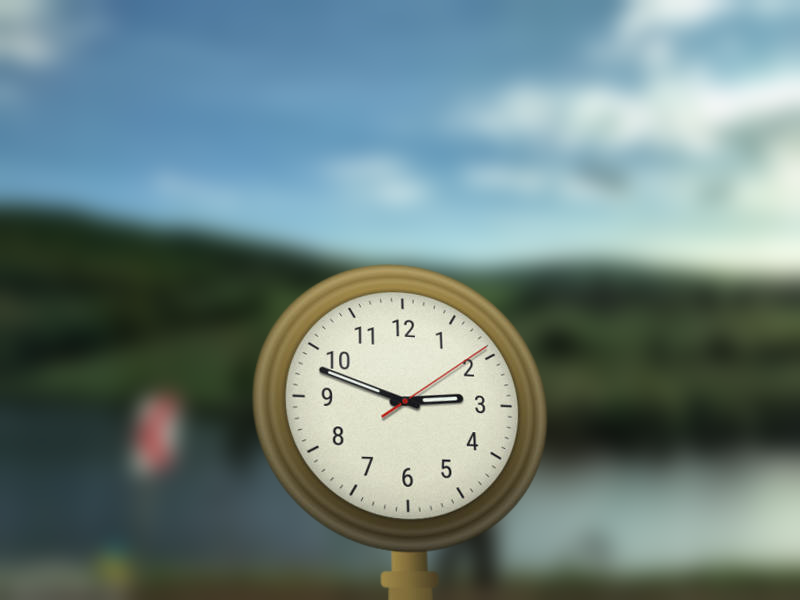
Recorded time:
{"hour": 2, "minute": 48, "second": 9}
